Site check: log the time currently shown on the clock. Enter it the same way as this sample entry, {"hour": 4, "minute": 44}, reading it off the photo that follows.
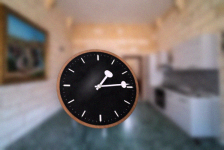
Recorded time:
{"hour": 1, "minute": 14}
